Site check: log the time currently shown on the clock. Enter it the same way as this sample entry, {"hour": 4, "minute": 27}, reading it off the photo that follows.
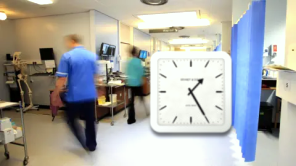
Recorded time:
{"hour": 1, "minute": 25}
